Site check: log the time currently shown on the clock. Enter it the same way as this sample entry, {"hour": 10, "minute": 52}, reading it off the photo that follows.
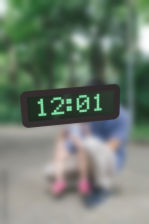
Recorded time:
{"hour": 12, "minute": 1}
